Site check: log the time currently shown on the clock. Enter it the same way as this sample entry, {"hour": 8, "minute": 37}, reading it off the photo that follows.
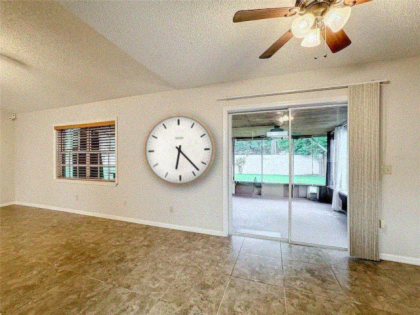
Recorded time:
{"hour": 6, "minute": 23}
